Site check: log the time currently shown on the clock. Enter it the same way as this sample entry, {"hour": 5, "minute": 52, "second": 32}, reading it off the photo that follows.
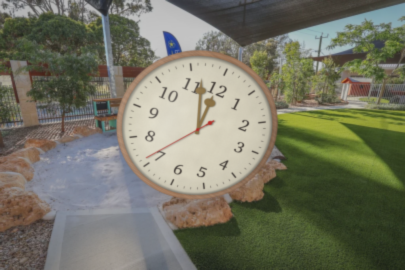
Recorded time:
{"hour": 11, "minute": 56, "second": 36}
